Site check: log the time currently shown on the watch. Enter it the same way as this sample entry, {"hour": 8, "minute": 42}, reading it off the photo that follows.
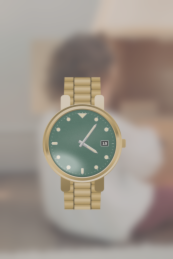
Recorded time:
{"hour": 4, "minute": 6}
